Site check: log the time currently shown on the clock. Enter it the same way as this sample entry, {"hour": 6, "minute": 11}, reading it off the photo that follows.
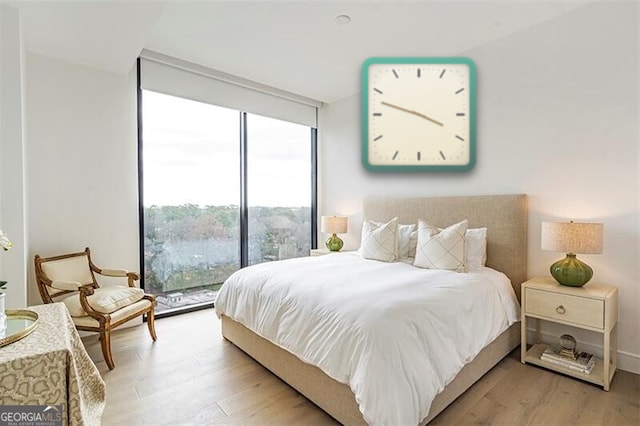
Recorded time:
{"hour": 3, "minute": 48}
